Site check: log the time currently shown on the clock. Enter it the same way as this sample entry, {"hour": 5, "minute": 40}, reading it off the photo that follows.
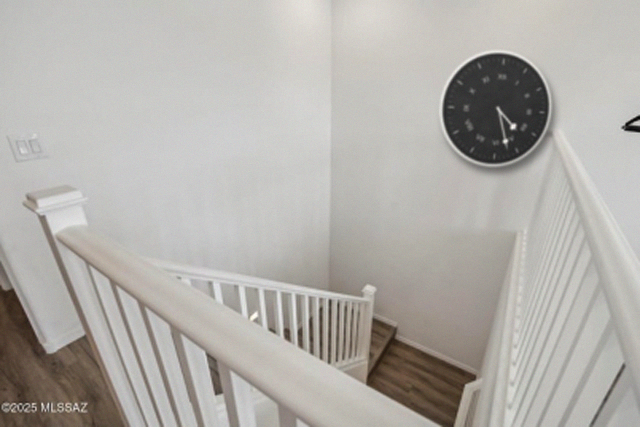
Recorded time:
{"hour": 4, "minute": 27}
